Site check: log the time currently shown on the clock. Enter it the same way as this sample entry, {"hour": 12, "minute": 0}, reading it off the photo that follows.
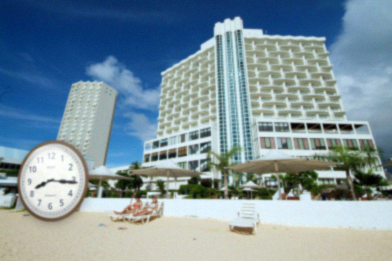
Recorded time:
{"hour": 8, "minute": 16}
